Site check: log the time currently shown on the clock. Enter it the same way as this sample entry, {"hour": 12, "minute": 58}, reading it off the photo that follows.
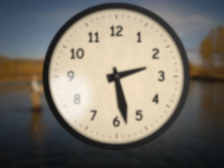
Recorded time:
{"hour": 2, "minute": 28}
